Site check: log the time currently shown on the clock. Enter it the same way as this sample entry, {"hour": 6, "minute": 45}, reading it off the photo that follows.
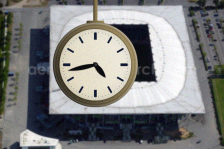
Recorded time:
{"hour": 4, "minute": 43}
